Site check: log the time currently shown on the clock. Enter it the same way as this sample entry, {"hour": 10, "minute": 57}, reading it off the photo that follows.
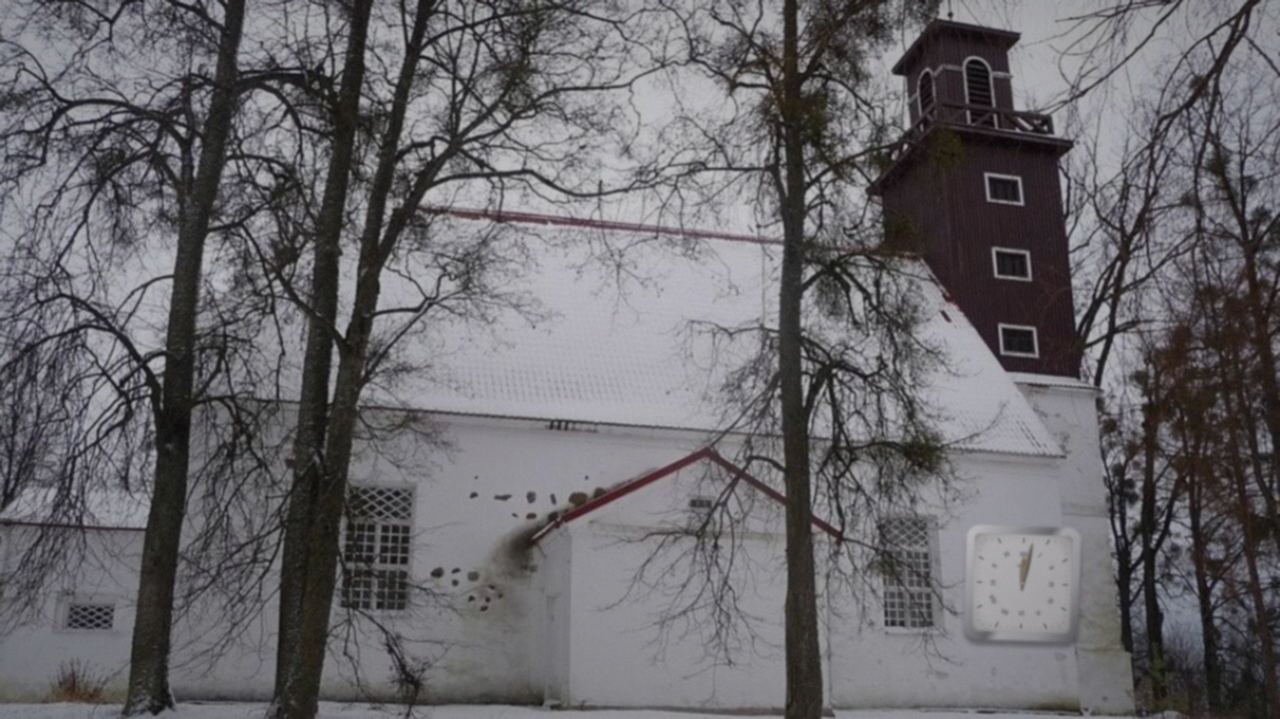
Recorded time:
{"hour": 12, "minute": 2}
